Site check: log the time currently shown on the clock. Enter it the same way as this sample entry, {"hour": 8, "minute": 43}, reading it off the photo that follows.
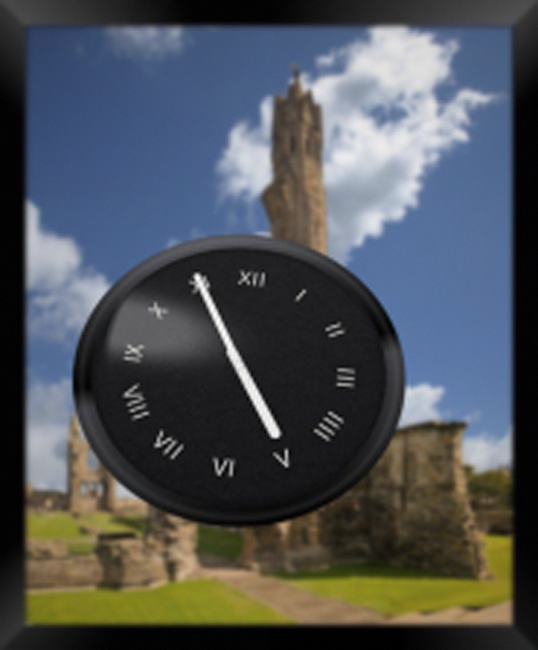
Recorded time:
{"hour": 4, "minute": 55}
